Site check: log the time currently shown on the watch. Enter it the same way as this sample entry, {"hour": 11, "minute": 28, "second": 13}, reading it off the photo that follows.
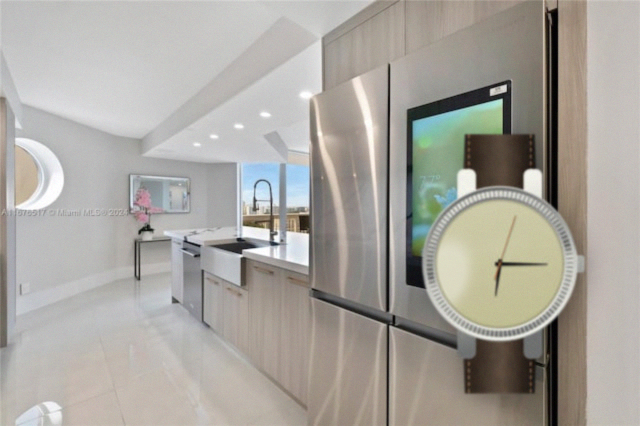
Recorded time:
{"hour": 6, "minute": 15, "second": 3}
